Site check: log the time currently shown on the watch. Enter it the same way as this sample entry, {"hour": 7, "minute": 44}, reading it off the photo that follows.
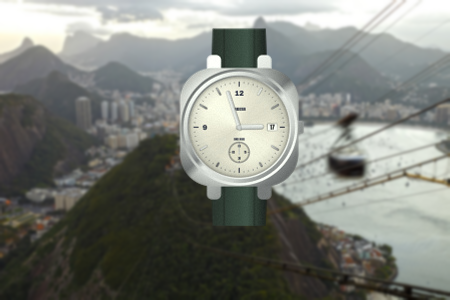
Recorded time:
{"hour": 2, "minute": 57}
